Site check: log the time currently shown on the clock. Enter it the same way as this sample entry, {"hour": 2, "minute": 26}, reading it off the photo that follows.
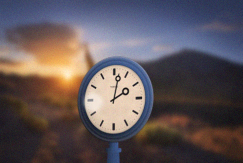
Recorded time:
{"hour": 2, "minute": 2}
